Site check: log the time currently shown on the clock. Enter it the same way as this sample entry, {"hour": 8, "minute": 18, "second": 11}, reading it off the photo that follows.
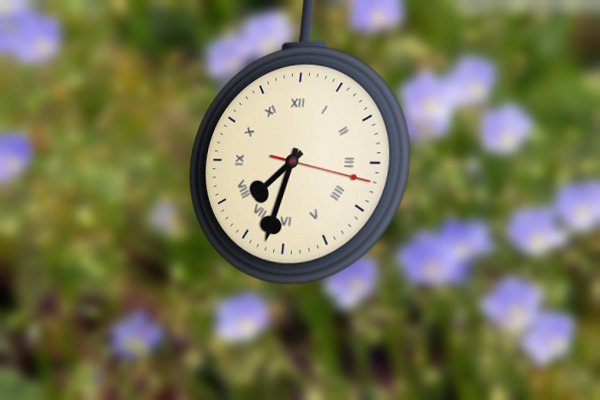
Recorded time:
{"hour": 7, "minute": 32, "second": 17}
